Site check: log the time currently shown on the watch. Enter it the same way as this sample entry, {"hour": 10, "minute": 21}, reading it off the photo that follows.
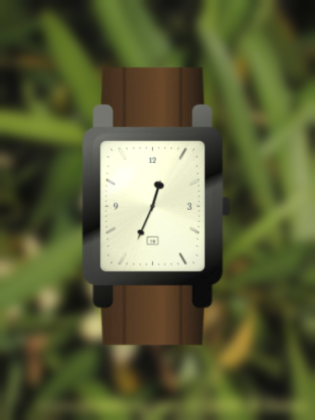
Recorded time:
{"hour": 12, "minute": 34}
